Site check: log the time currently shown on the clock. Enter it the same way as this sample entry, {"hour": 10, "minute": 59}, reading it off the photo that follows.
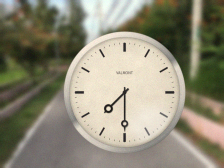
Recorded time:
{"hour": 7, "minute": 30}
